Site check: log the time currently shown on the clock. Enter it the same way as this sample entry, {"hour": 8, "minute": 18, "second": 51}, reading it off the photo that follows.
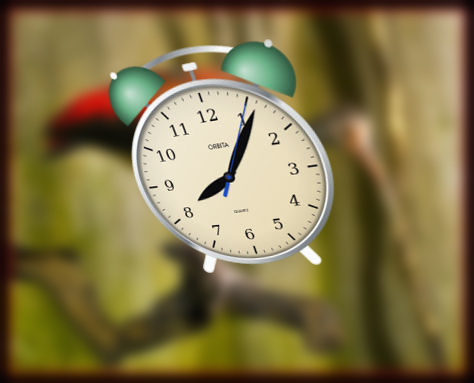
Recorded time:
{"hour": 8, "minute": 6, "second": 5}
